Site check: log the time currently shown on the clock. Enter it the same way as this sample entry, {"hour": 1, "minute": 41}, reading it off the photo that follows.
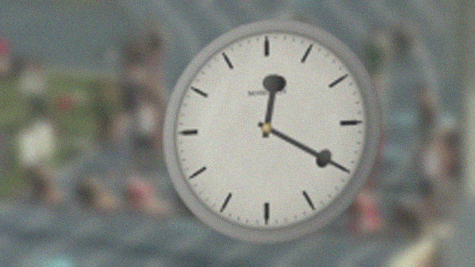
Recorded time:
{"hour": 12, "minute": 20}
